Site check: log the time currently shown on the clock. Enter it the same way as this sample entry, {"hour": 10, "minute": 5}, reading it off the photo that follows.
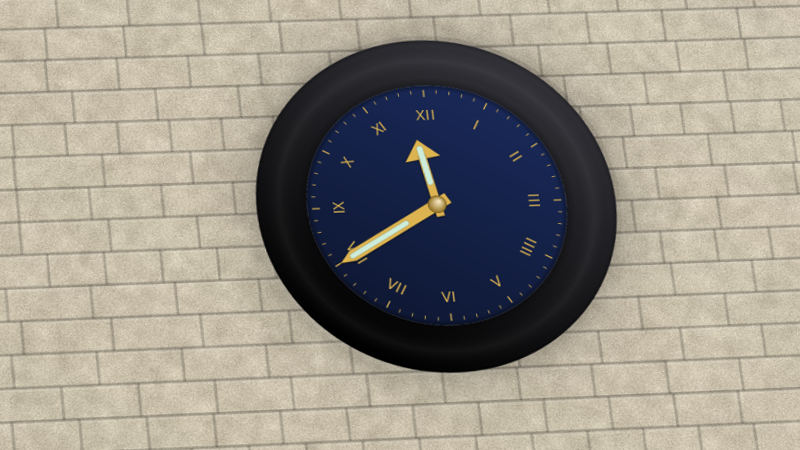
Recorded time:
{"hour": 11, "minute": 40}
